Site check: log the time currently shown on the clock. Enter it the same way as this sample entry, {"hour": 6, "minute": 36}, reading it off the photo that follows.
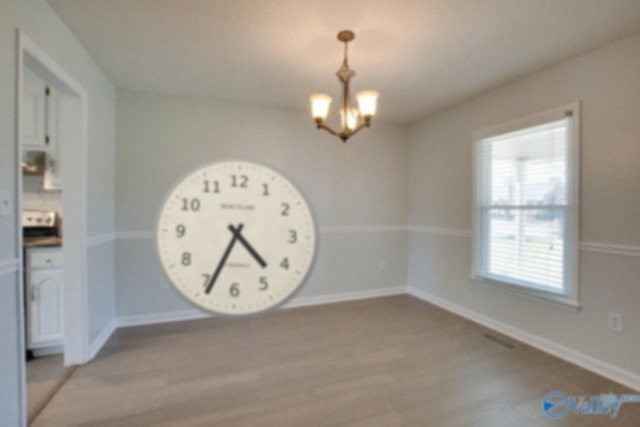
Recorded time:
{"hour": 4, "minute": 34}
